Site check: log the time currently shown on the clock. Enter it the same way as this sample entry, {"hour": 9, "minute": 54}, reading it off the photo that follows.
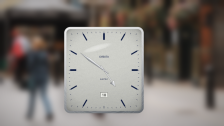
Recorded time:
{"hour": 4, "minute": 51}
